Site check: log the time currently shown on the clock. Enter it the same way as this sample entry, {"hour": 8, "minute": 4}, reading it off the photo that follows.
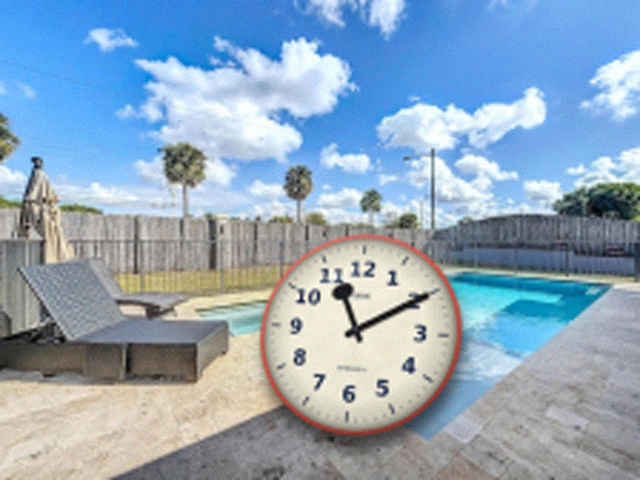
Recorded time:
{"hour": 11, "minute": 10}
